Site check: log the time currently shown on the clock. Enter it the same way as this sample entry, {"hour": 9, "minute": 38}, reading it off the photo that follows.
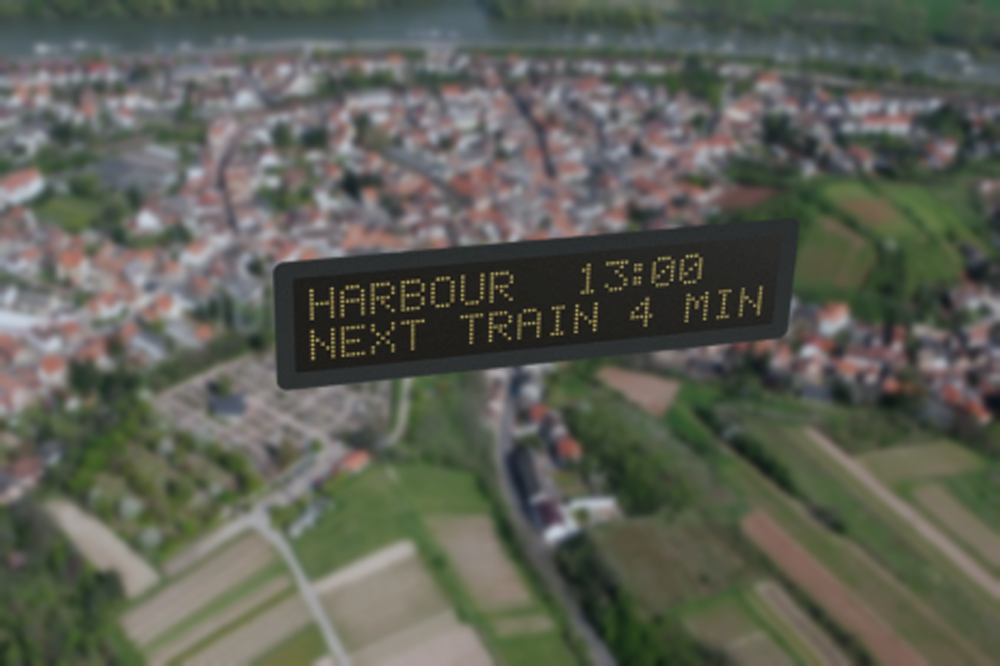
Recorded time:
{"hour": 13, "minute": 0}
